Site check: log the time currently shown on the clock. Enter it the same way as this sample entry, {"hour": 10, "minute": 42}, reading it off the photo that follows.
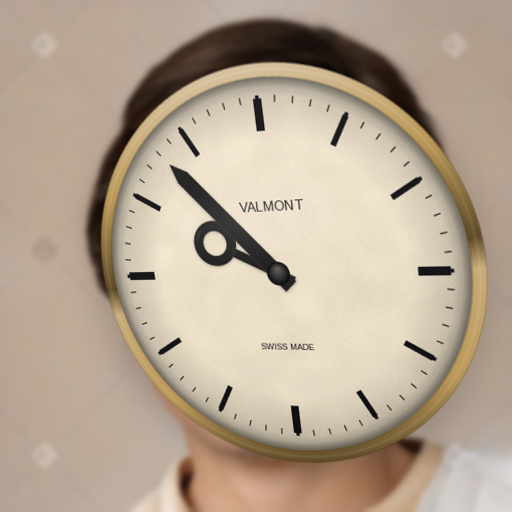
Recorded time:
{"hour": 9, "minute": 53}
